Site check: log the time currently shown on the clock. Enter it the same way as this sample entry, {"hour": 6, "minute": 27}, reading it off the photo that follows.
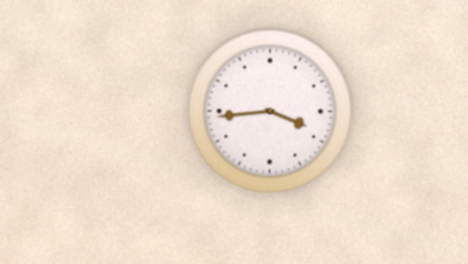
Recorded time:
{"hour": 3, "minute": 44}
